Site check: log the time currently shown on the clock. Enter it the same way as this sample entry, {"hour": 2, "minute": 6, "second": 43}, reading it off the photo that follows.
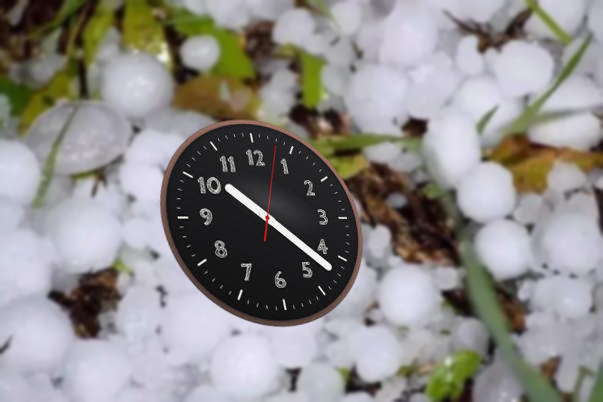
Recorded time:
{"hour": 10, "minute": 22, "second": 3}
